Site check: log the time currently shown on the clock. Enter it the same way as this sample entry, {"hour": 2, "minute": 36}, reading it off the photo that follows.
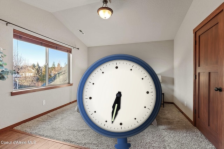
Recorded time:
{"hour": 6, "minute": 33}
